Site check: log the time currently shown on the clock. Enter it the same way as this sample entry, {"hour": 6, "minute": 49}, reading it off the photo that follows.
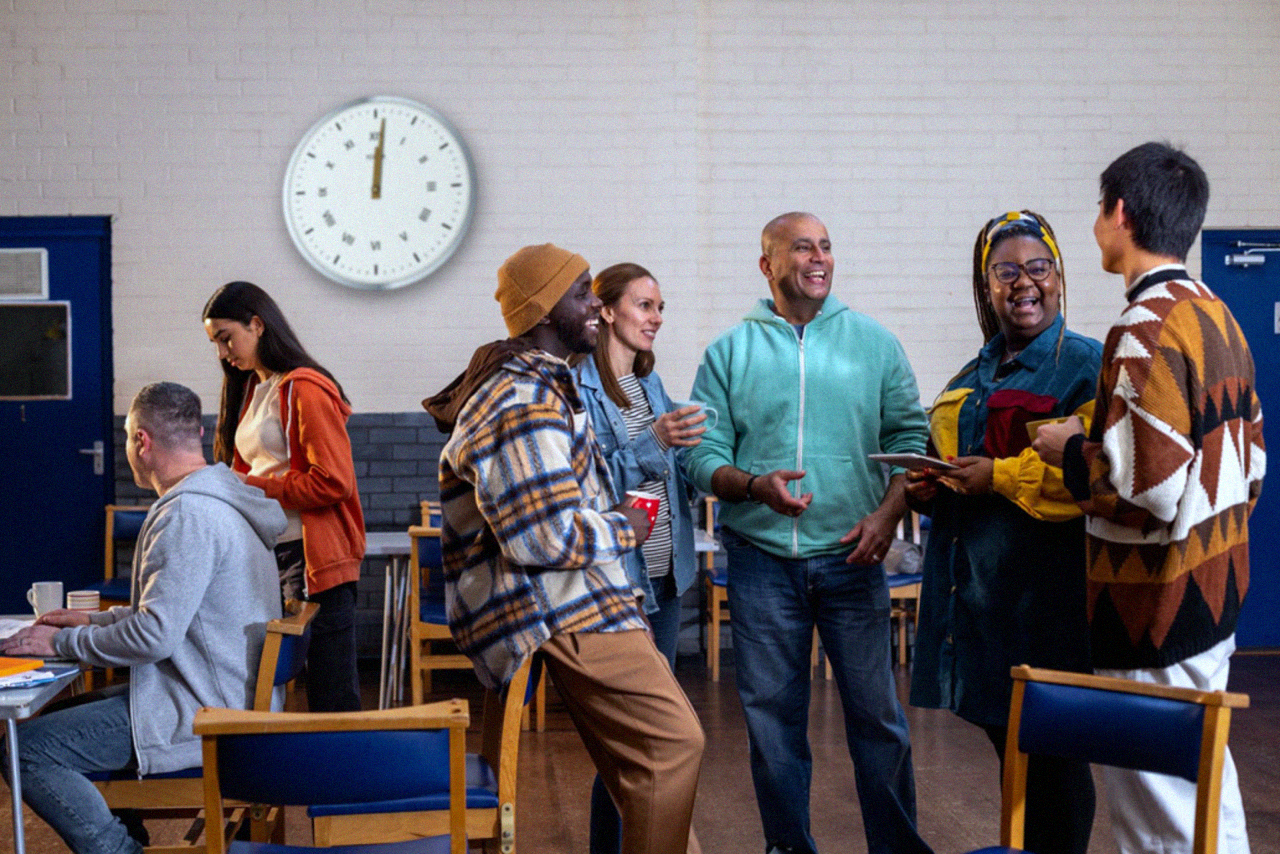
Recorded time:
{"hour": 12, "minute": 1}
